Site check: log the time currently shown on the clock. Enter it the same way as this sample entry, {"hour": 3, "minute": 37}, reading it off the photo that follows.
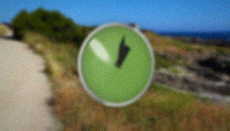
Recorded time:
{"hour": 1, "minute": 2}
